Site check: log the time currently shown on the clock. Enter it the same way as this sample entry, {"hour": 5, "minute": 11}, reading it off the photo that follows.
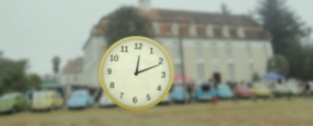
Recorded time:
{"hour": 12, "minute": 11}
